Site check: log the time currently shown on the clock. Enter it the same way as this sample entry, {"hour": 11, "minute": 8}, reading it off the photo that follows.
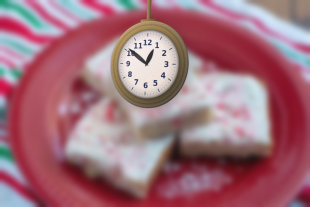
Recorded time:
{"hour": 12, "minute": 51}
